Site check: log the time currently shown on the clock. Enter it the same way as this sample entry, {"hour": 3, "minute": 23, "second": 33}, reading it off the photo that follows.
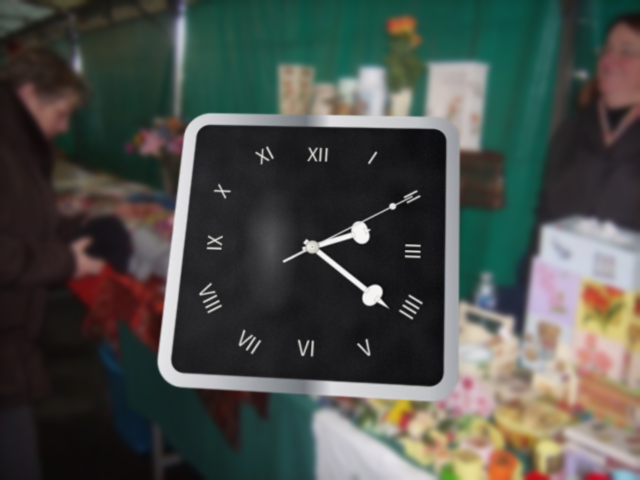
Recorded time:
{"hour": 2, "minute": 21, "second": 10}
